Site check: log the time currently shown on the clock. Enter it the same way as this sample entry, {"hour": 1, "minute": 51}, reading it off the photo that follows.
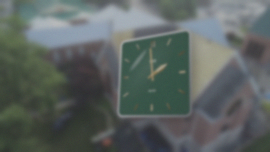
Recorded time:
{"hour": 1, "minute": 59}
